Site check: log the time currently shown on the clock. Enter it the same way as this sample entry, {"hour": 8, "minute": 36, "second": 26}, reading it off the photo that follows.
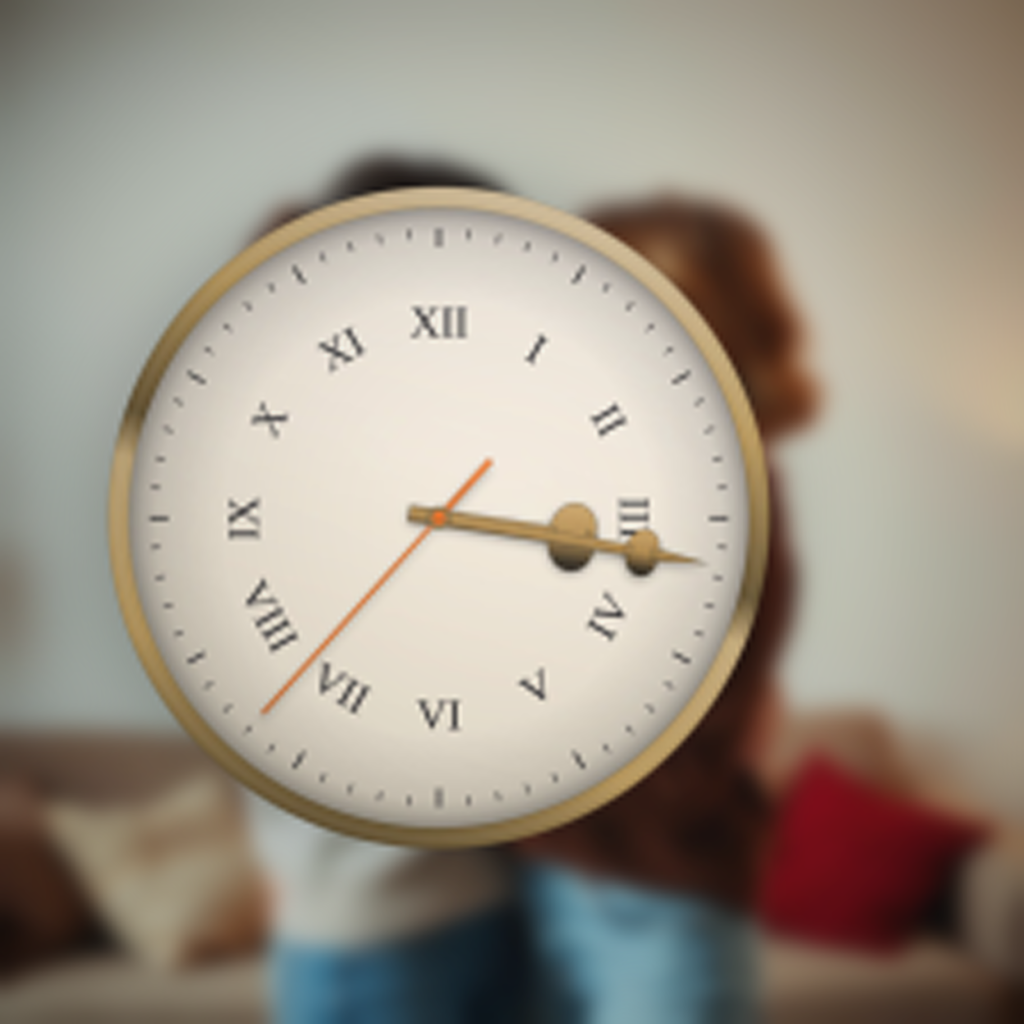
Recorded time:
{"hour": 3, "minute": 16, "second": 37}
